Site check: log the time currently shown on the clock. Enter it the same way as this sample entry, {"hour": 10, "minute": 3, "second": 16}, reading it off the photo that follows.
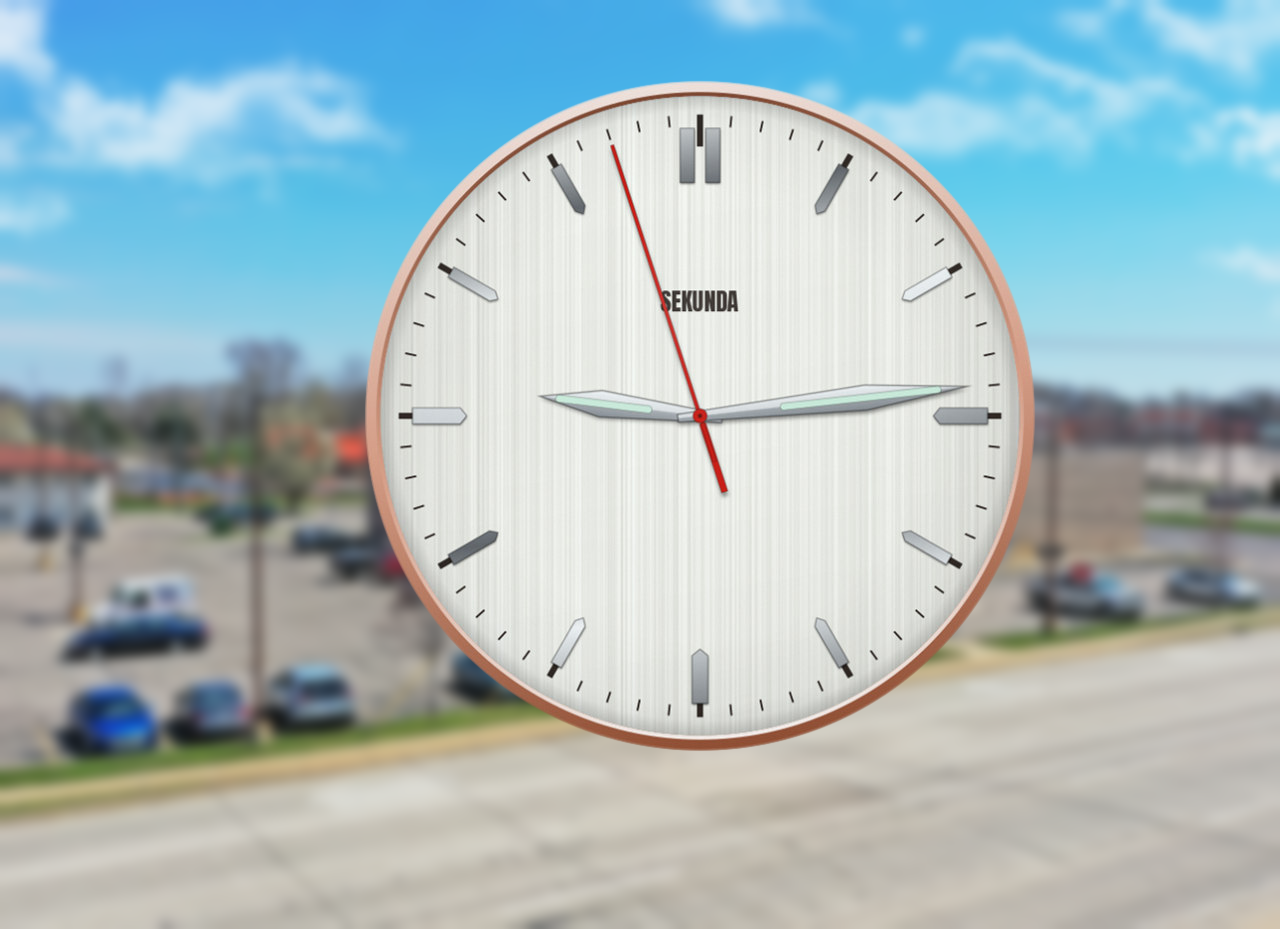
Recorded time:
{"hour": 9, "minute": 13, "second": 57}
